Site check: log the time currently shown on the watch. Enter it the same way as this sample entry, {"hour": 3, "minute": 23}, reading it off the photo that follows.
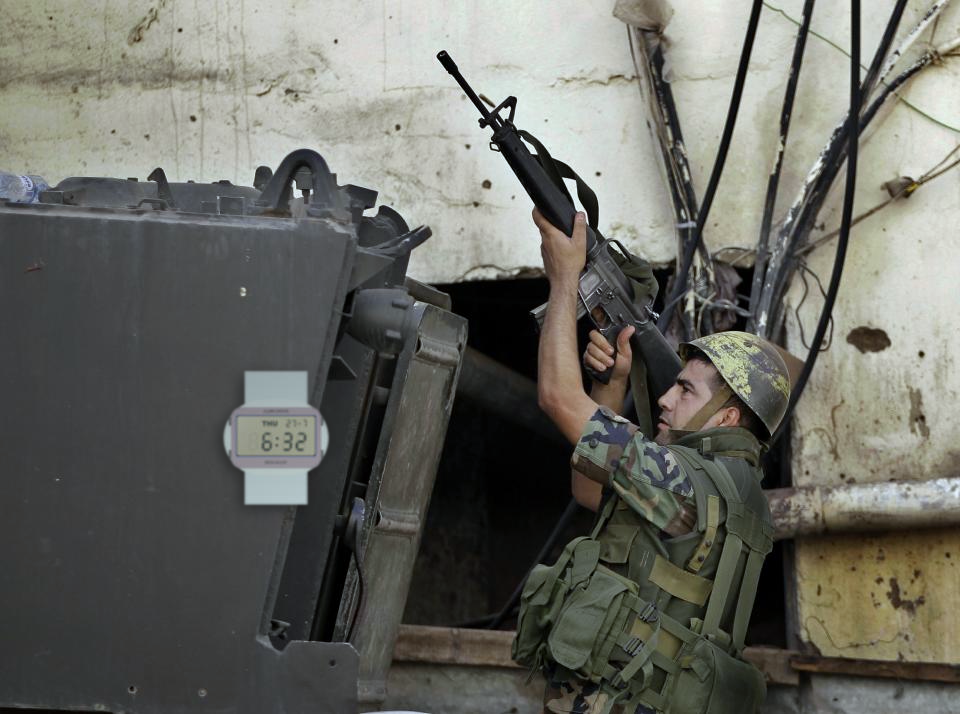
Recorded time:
{"hour": 6, "minute": 32}
